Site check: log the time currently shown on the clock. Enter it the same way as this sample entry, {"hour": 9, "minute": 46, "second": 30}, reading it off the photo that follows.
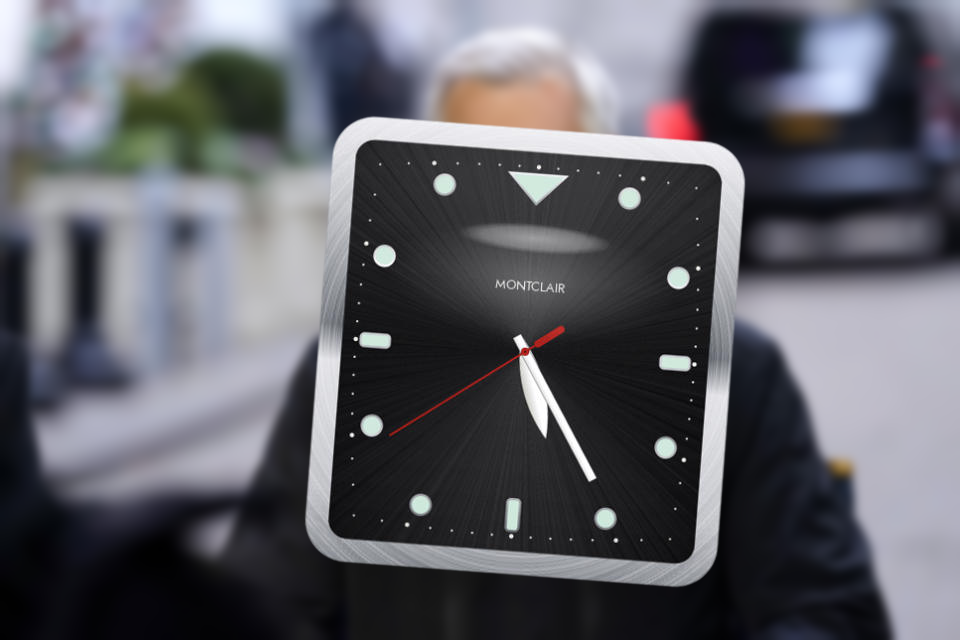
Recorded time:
{"hour": 5, "minute": 24, "second": 39}
